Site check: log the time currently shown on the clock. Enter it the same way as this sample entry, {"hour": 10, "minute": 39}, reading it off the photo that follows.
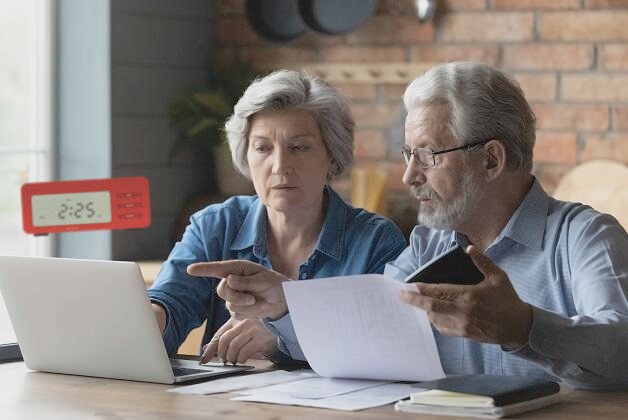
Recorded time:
{"hour": 2, "minute": 25}
